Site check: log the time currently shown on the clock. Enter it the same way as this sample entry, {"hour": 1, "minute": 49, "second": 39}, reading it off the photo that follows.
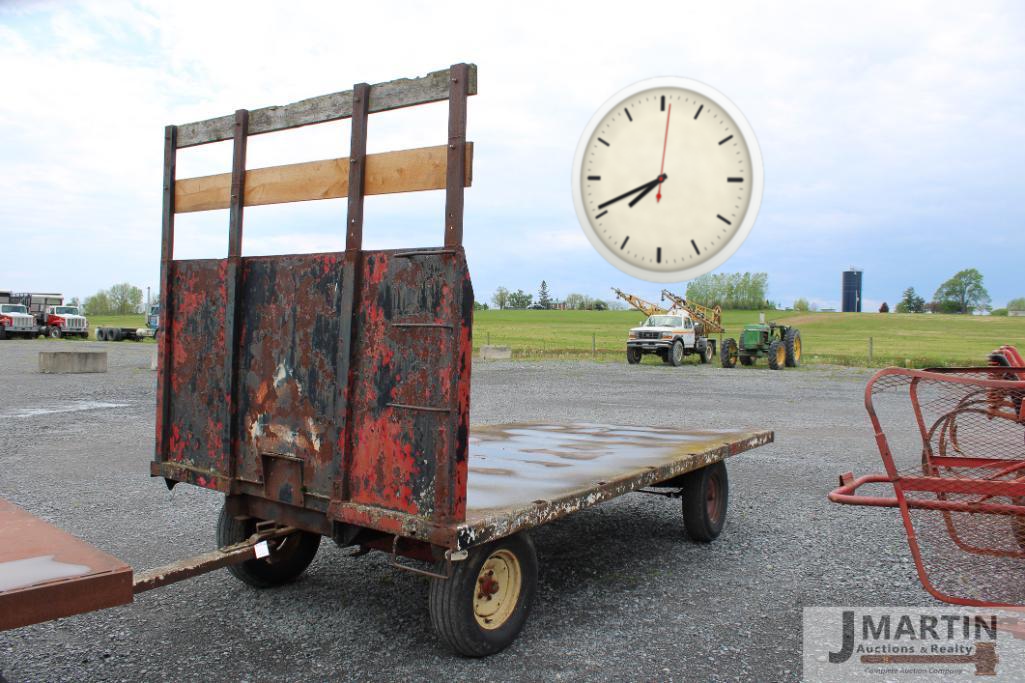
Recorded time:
{"hour": 7, "minute": 41, "second": 1}
